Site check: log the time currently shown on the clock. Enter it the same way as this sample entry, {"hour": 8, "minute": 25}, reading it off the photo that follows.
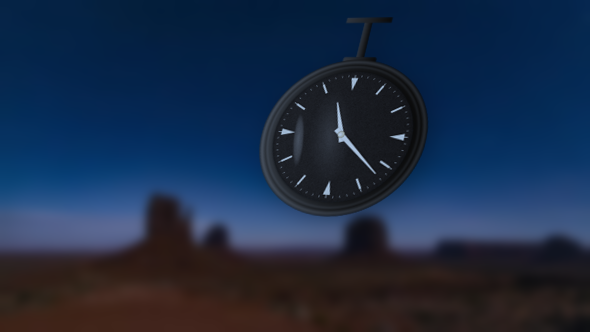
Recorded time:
{"hour": 11, "minute": 22}
